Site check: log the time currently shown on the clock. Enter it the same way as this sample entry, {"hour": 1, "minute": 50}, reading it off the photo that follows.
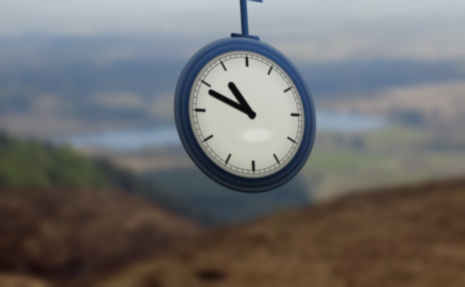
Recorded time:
{"hour": 10, "minute": 49}
